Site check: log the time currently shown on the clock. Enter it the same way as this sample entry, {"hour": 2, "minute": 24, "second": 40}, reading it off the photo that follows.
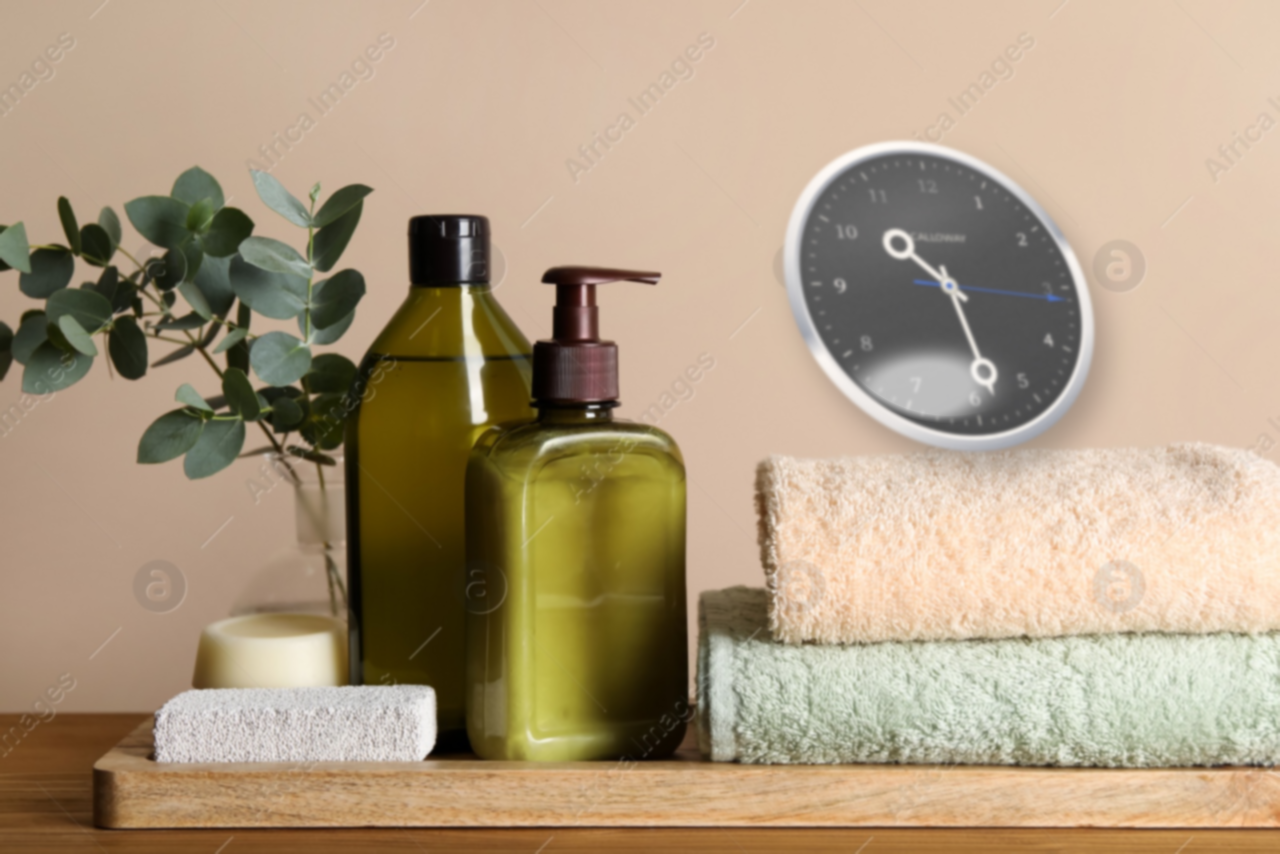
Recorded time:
{"hour": 10, "minute": 28, "second": 16}
